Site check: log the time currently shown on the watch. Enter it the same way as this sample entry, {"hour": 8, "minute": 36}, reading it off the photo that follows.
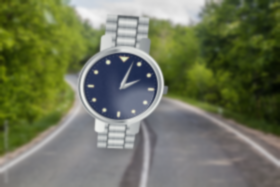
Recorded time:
{"hour": 2, "minute": 3}
